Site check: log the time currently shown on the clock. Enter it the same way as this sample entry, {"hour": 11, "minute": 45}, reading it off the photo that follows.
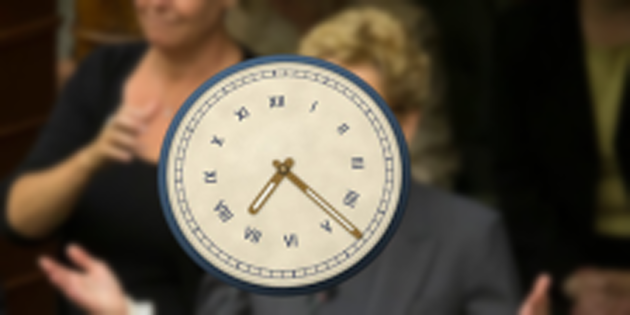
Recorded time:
{"hour": 7, "minute": 23}
